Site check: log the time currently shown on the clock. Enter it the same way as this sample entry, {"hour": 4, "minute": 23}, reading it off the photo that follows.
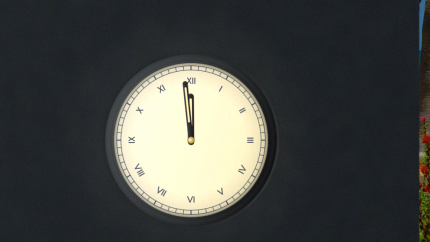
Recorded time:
{"hour": 11, "minute": 59}
